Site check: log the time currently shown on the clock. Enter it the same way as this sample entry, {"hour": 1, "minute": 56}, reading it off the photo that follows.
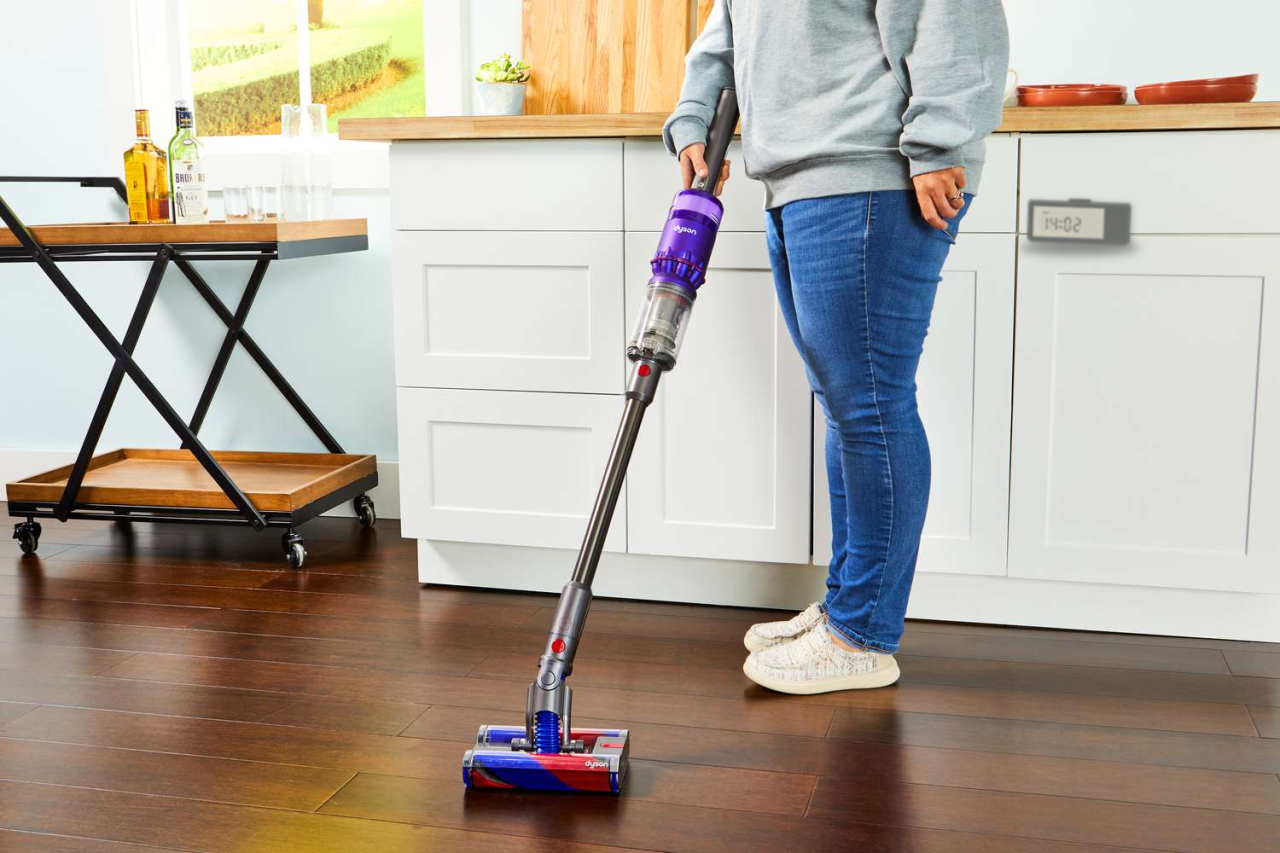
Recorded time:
{"hour": 14, "minute": 2}
